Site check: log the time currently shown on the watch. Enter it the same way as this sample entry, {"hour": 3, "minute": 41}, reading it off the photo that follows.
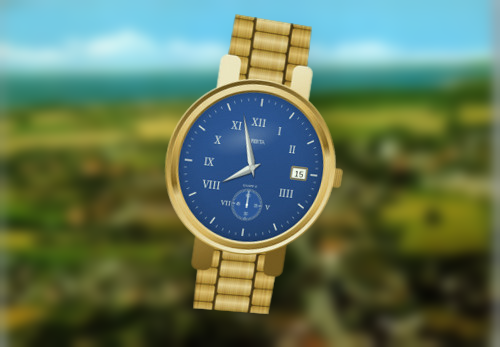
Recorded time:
{"hour": 7, "minute": 57}
